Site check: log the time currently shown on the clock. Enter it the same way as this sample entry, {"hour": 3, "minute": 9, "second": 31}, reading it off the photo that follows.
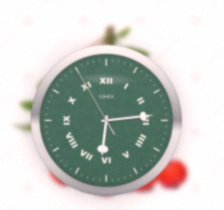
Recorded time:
{"hour": 6, "minute": 13, "second": 55}
